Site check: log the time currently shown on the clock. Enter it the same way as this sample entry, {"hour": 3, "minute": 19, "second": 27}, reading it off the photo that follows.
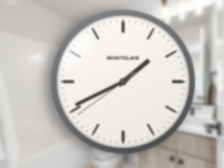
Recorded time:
{"hour": 1, "minute": 40, "second": 39}
